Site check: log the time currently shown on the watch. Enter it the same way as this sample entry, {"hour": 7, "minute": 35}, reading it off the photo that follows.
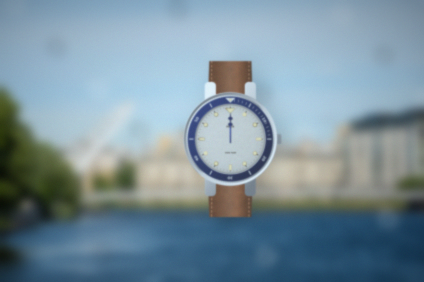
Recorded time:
{"hour": 12, "minute": 0}
